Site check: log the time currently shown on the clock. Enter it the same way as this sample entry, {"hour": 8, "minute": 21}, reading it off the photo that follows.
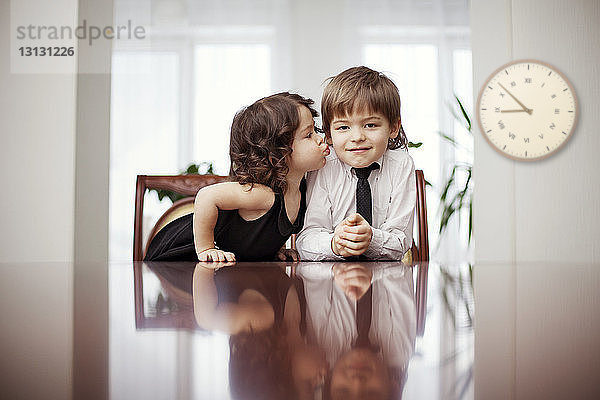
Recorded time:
{"hour": 8, "minute": 52}
